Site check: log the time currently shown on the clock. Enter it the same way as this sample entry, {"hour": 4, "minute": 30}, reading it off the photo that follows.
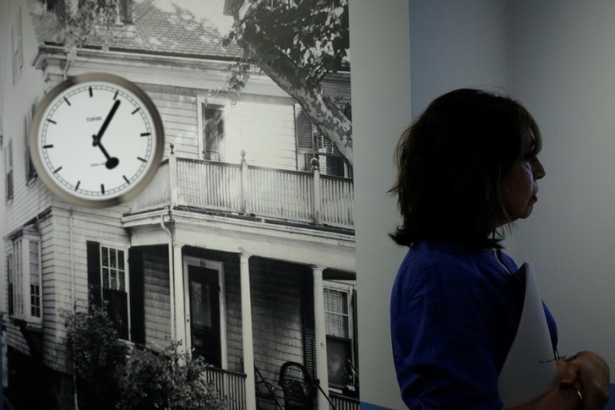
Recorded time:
{"hour": 5, "minute": 6}
